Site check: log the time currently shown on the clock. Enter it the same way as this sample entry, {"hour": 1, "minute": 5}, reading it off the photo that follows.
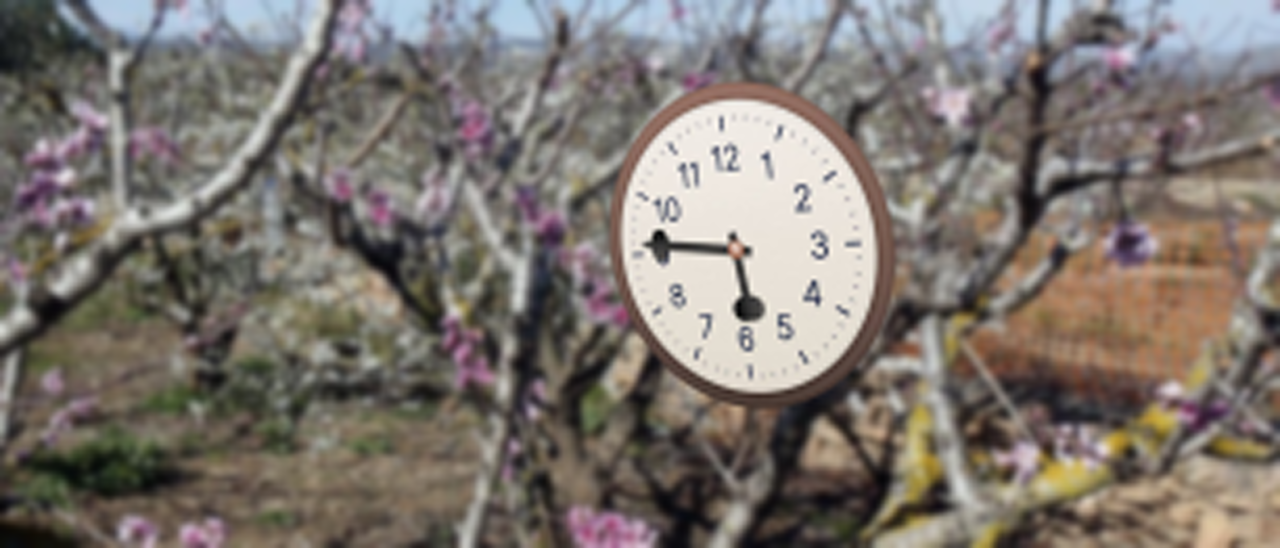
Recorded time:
{"hour": 5, "minute": 46}
